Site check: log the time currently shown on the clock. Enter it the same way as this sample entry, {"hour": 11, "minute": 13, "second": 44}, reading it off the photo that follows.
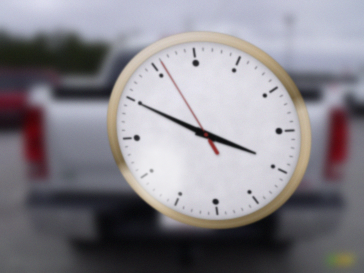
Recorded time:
{"hour": 3, "minute": 49, "second": 56}
